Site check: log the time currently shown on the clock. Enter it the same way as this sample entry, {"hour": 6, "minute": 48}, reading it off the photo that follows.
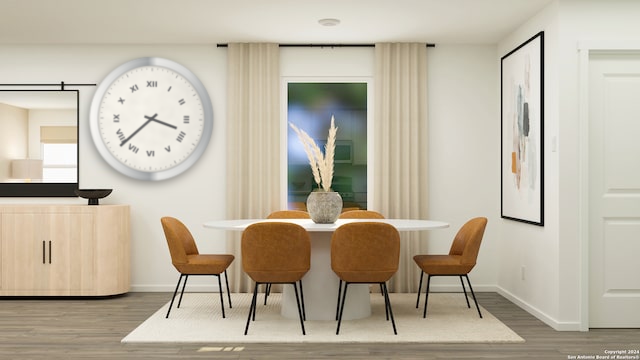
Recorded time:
{"hour": 3, "minute": 38}
